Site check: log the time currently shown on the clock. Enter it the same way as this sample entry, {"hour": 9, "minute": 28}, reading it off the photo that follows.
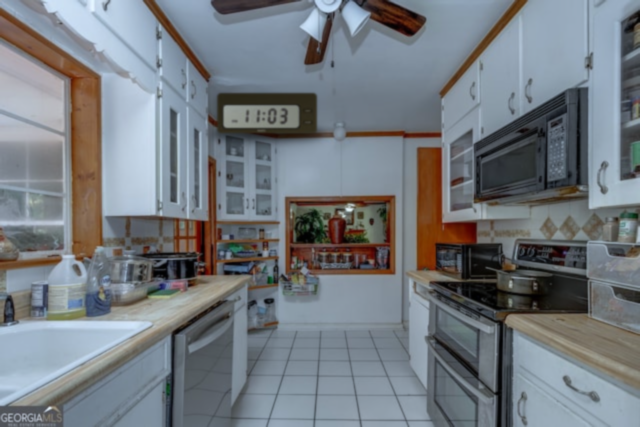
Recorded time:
{"hour": 11, "minute": 3}
